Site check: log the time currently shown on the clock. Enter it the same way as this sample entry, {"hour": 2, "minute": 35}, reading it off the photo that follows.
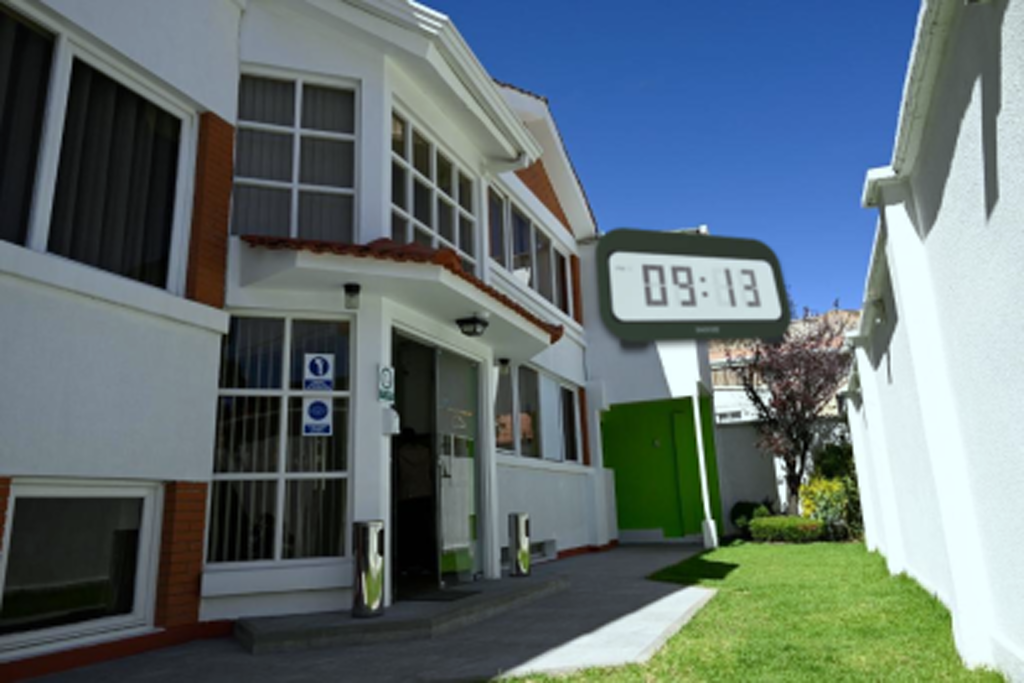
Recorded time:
{"hour": 9, "minute": 13}
